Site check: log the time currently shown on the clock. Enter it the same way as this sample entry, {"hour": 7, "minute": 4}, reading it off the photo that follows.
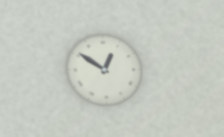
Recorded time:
{"hour": 12, "minute": 51}
